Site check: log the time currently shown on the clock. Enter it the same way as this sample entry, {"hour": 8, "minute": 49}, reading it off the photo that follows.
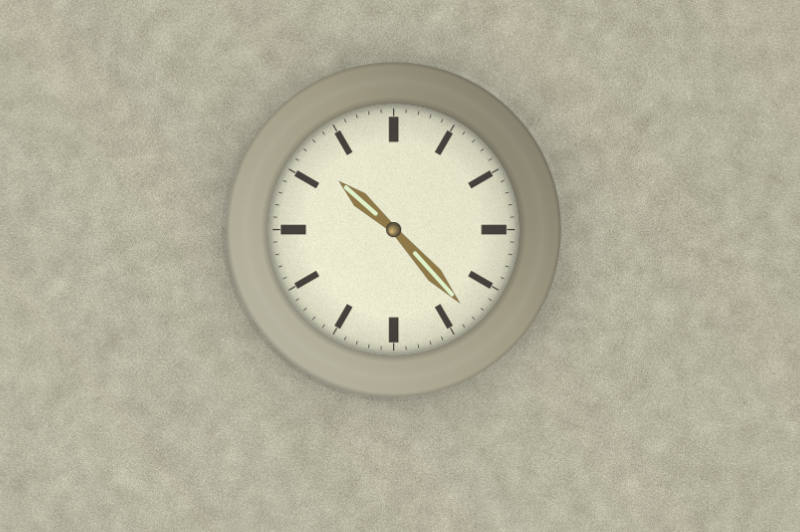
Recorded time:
{"hour": 10, "minute": 23}
